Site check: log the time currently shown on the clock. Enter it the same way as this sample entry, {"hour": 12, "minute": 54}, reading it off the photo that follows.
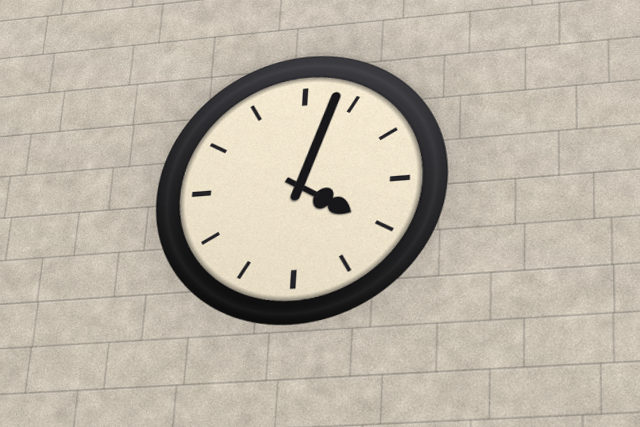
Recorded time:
{"hour": 4, "minute": 3}
